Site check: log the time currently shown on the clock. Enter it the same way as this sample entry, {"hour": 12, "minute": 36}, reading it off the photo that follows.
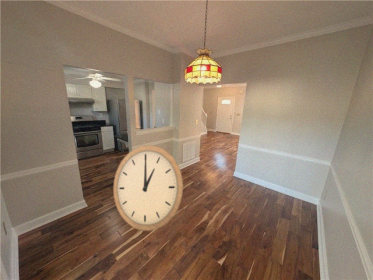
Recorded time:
{"hour": 1, "minute": 0}
